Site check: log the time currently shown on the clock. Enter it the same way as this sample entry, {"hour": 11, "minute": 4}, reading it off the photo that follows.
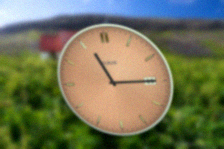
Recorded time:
{"hour": 11, "minute": 15}
